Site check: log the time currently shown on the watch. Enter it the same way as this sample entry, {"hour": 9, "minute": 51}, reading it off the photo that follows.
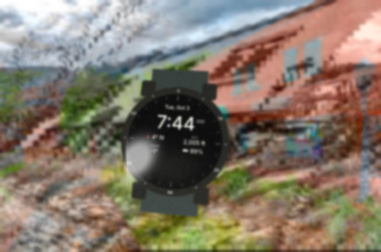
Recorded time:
{"hour": 7, "minute": 44}
